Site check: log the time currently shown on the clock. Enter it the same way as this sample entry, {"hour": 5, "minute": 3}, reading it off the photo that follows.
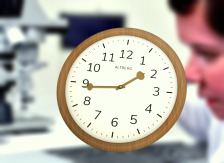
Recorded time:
{"hour": 1, "minute": 44}
